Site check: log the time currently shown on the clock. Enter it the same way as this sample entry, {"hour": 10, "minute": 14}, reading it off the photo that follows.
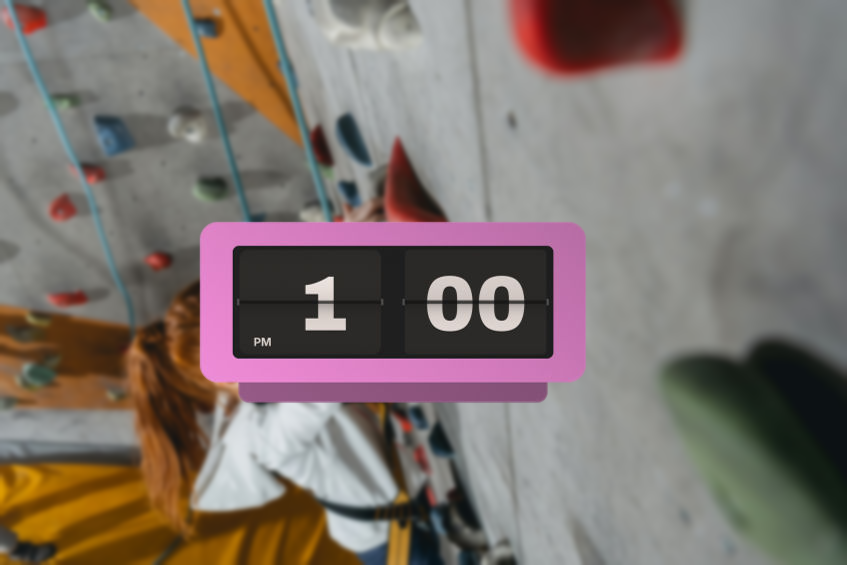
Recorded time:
{"hour": 1, "minute": 0}
